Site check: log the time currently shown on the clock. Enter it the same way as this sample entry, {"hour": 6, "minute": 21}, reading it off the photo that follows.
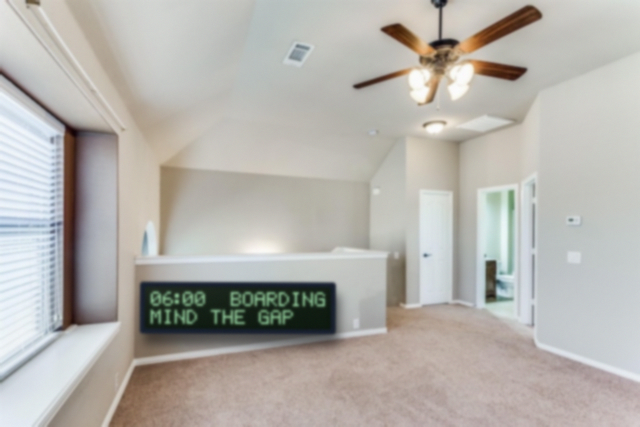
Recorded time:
{"hour": 6, "minute": 0}
